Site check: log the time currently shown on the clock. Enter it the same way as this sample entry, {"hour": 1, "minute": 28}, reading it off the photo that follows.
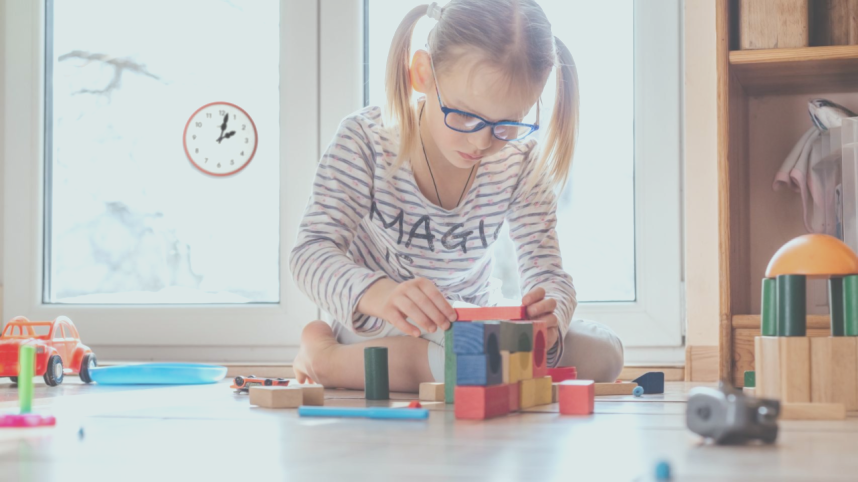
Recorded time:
{"hour": 2, "minute": 2}
